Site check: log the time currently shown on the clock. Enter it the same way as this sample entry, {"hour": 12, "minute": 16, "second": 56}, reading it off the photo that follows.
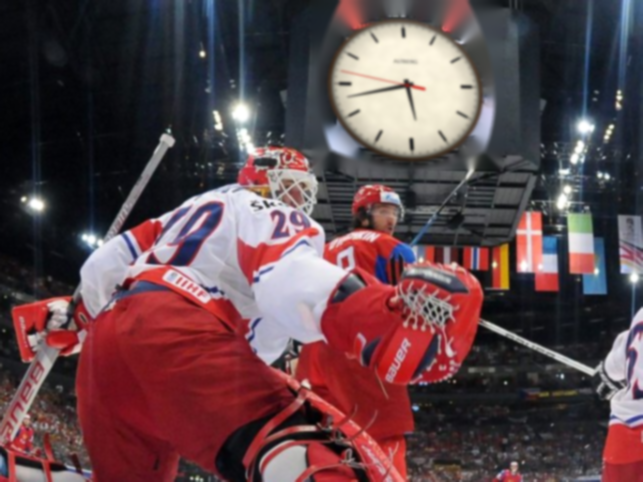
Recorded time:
{"hour": 5, "minute": 42, "second": 47}
